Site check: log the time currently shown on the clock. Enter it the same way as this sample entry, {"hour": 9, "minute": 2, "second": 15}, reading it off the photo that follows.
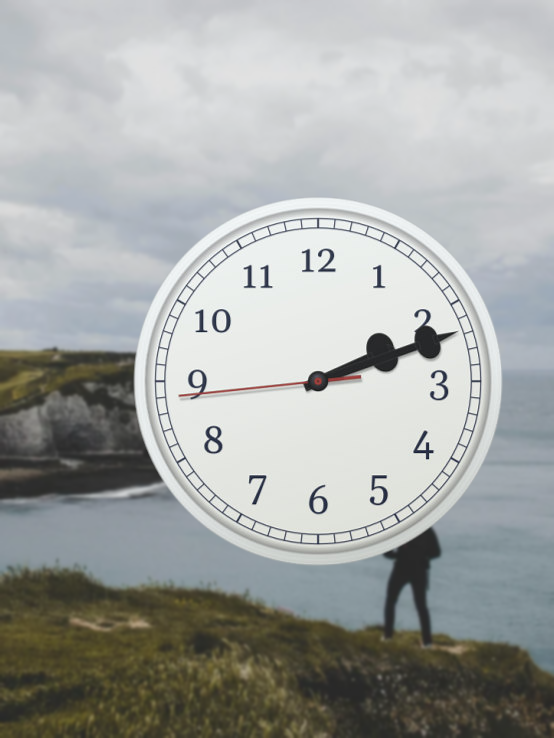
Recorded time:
{"hour": 2, "minute": 11, "second": 44}
